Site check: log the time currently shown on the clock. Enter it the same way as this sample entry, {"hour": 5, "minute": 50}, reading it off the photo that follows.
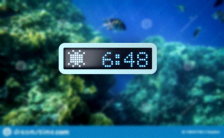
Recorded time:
{"hour": 6, "minute": 48}
